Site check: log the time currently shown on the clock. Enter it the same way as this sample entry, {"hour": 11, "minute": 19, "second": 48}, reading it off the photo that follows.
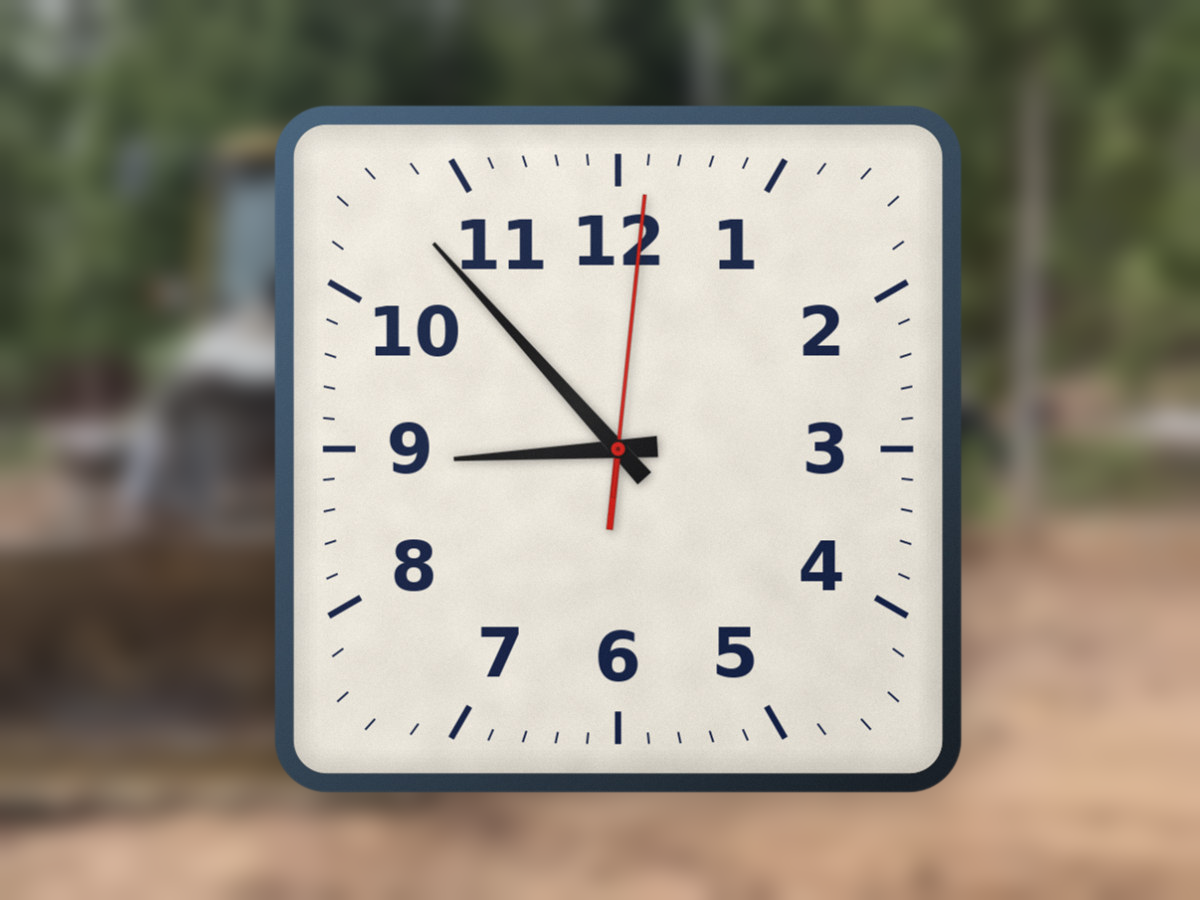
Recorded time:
{"hour": 8, "minute": 53, "second": 1}
